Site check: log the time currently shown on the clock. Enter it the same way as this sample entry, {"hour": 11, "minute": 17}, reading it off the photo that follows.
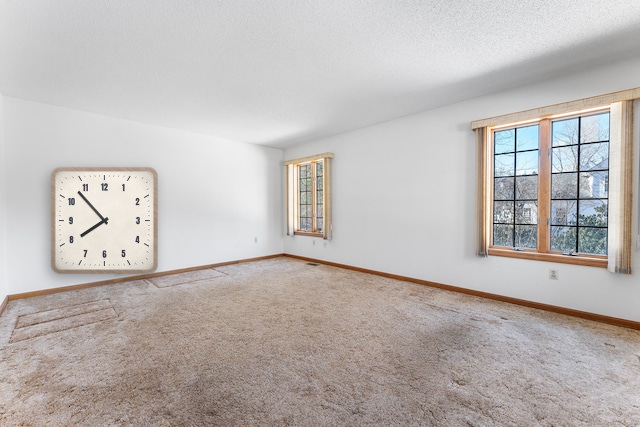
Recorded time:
{"hour": 7, "minute": 53}
